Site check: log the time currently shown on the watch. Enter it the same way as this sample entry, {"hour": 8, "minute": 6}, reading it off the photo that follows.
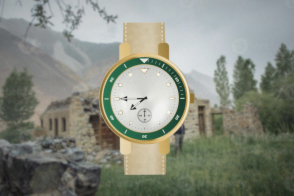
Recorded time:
{"hour": 7, "minute": 45}
